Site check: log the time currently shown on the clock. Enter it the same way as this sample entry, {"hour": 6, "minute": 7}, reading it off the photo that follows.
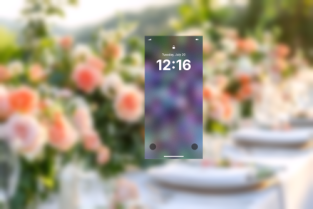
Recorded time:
{"hour": 12, "minute": 16}
